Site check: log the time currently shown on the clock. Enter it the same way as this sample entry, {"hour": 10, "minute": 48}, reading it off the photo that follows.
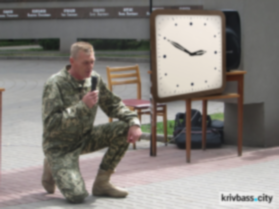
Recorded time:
{"hour": 2, "minute": 50}
